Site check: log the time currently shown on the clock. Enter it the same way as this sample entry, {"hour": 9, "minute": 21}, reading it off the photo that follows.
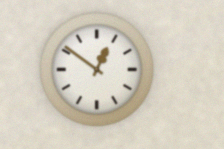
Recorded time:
{"hour": 12, "minute": 51}
